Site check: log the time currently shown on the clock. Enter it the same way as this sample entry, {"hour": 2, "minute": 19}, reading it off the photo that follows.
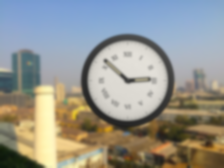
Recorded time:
{"hour": 2, "minute": 52}
